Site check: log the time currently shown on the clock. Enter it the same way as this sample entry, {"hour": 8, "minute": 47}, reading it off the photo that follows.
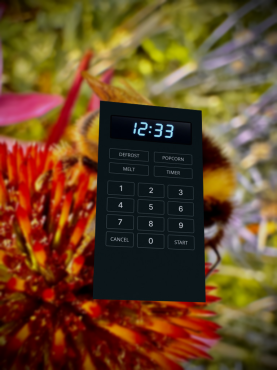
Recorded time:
{"hour": 12, "minute": 33}
